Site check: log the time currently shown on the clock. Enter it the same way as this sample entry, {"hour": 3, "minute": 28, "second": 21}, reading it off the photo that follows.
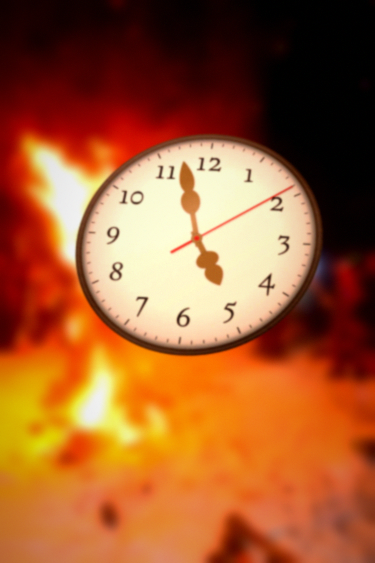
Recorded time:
{"hour": 4, "minute": 57, "second": 9}
